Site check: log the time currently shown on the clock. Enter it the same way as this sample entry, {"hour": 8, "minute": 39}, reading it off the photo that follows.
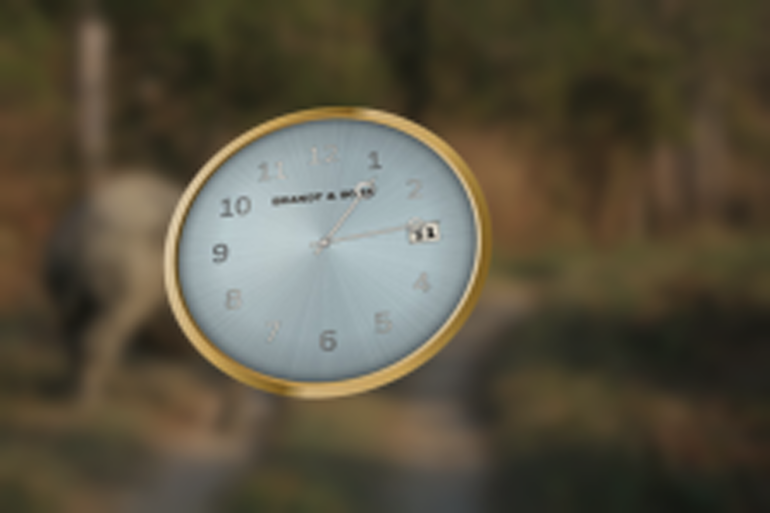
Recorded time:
{"hour": 1, "minute": 14}
